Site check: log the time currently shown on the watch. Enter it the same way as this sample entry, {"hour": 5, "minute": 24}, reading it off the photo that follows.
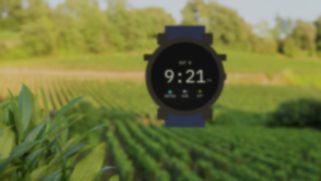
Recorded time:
{"hour": 9, "minute": 21}
